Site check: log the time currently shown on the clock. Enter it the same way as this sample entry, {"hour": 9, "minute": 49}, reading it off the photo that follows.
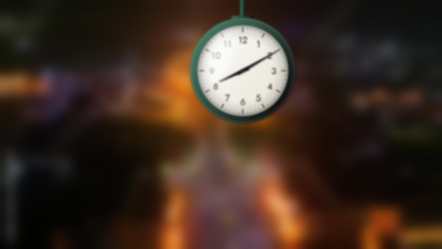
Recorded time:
{"hour": 8, "minute": 10}
